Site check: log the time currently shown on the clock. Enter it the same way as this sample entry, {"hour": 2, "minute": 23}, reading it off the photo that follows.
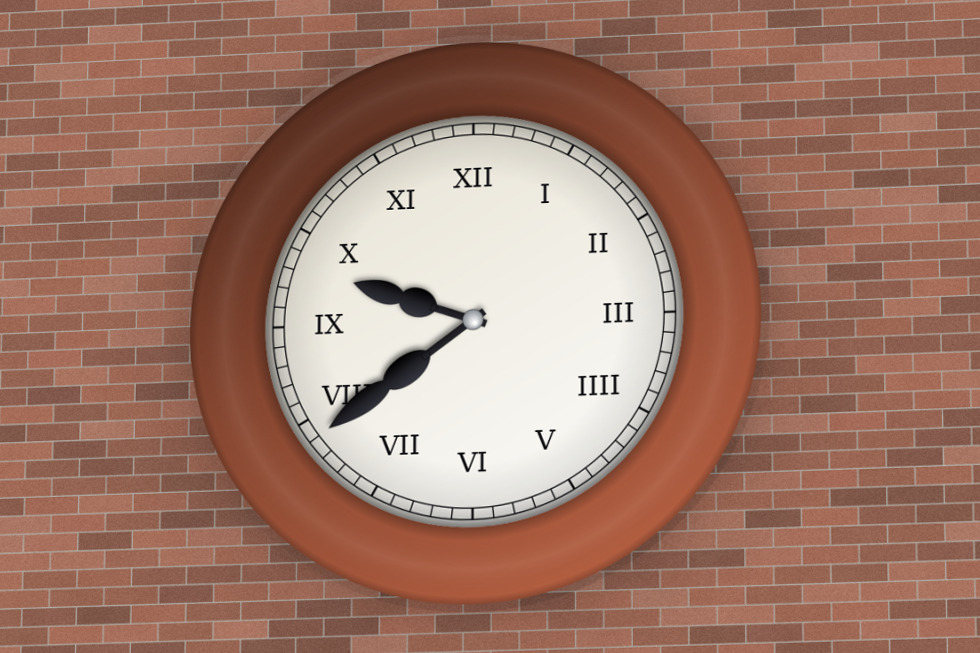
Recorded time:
{"hour": 9, "minute": 39}
